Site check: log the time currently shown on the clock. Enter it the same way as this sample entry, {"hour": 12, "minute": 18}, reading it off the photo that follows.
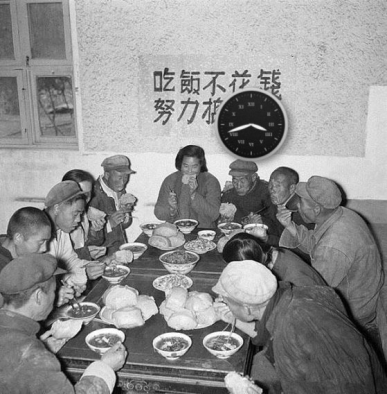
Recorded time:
{"hour": 3, "minute": 42}
